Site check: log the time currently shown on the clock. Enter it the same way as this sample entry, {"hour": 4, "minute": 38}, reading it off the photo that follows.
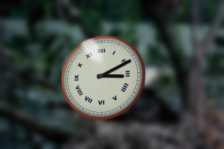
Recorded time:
{"hour": 3, "minute": 11}
